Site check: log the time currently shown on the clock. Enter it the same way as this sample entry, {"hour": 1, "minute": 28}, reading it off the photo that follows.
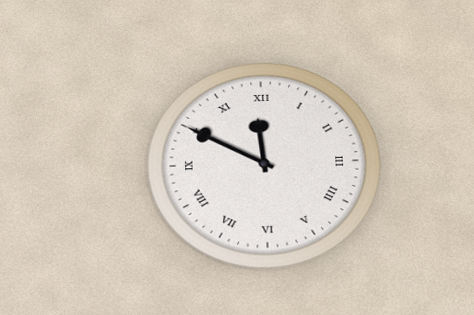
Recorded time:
{"hour": 11, "minute": 50}
